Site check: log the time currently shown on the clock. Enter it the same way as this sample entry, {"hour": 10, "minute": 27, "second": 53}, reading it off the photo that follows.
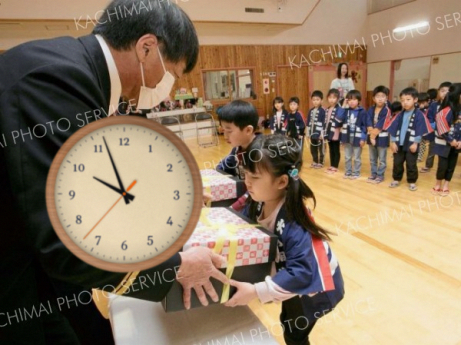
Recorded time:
{"hour": 9, "minute": 56, "second": 37}
